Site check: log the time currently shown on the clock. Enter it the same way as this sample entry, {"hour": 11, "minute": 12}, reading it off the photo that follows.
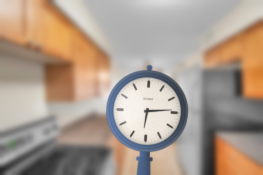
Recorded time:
{"hour": 6, "minute": 14}
